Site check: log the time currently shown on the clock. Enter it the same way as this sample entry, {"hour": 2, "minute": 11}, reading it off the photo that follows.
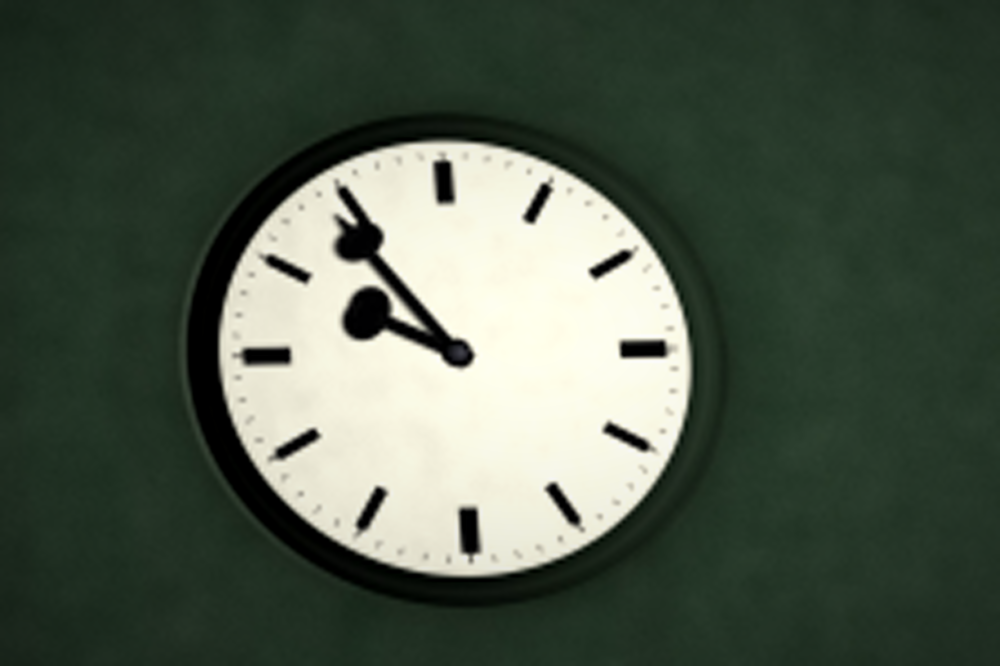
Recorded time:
{"hour": 9, "minute": 54}
